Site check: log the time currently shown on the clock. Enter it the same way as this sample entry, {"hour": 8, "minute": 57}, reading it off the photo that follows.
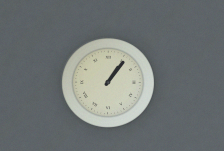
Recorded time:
{"hour": 1, "minute": 6}
